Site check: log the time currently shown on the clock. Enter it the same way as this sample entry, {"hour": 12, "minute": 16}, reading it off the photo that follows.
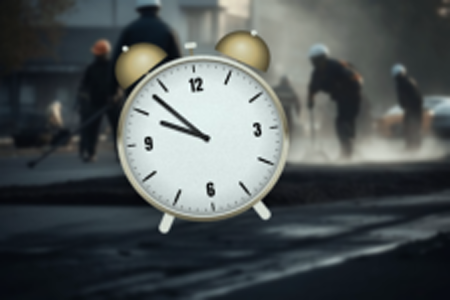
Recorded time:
{"hour": 9, "minute": 53}
